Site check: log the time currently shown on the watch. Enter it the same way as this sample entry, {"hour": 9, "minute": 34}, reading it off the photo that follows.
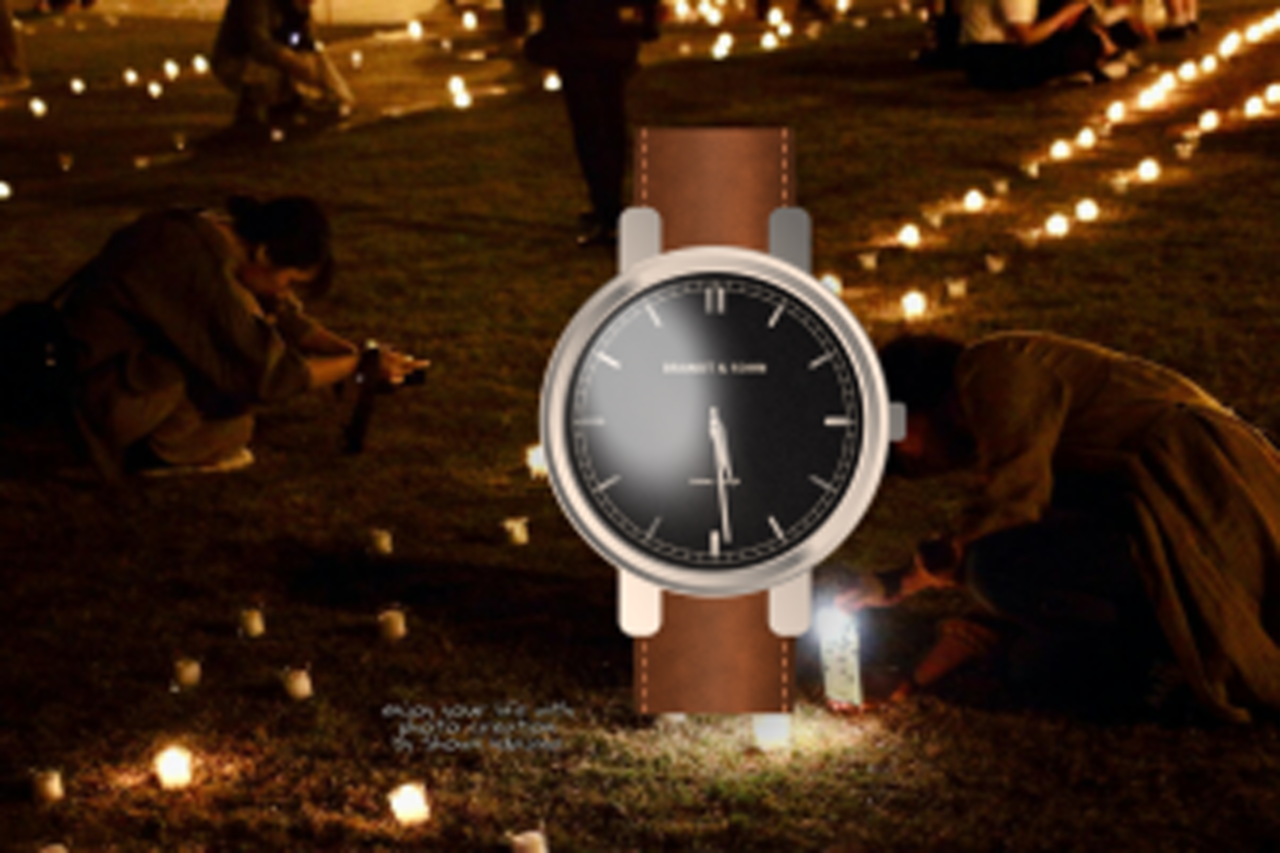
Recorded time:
{"hour": 5, "minute": 29}
